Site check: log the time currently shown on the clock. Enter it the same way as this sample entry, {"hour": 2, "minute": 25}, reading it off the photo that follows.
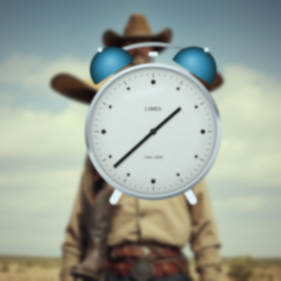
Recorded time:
{"hour": 1, "minute": 38}
